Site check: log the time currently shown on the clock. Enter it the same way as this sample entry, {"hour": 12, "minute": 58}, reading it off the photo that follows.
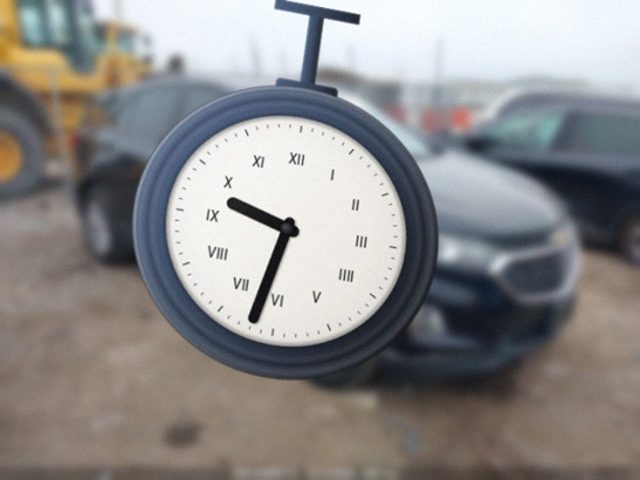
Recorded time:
{"hour": 9, "minute": 32}
